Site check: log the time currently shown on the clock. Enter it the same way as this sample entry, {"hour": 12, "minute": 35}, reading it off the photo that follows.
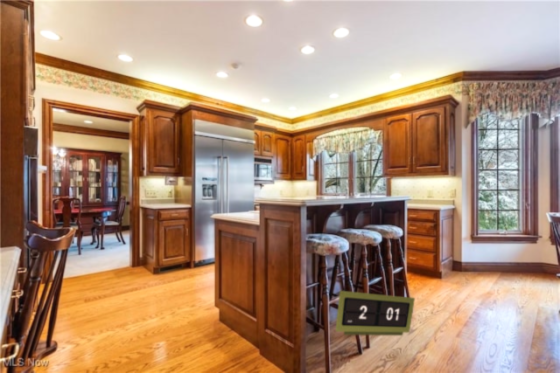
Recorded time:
{"hour": 2, "minute": 1}
